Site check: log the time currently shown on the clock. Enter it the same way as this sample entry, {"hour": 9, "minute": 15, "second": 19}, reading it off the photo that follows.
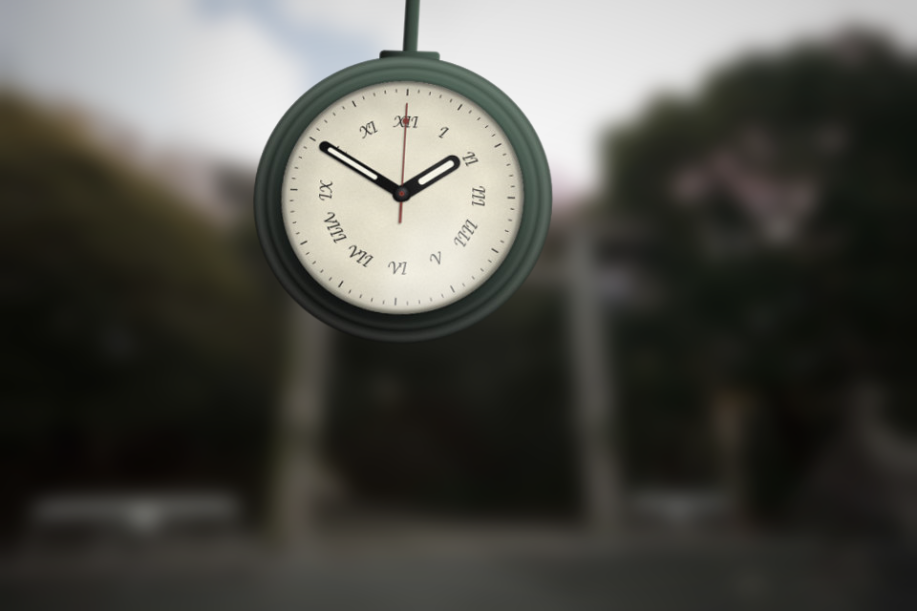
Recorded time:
{"hour": 1, "minute": 50, "second": 0}
